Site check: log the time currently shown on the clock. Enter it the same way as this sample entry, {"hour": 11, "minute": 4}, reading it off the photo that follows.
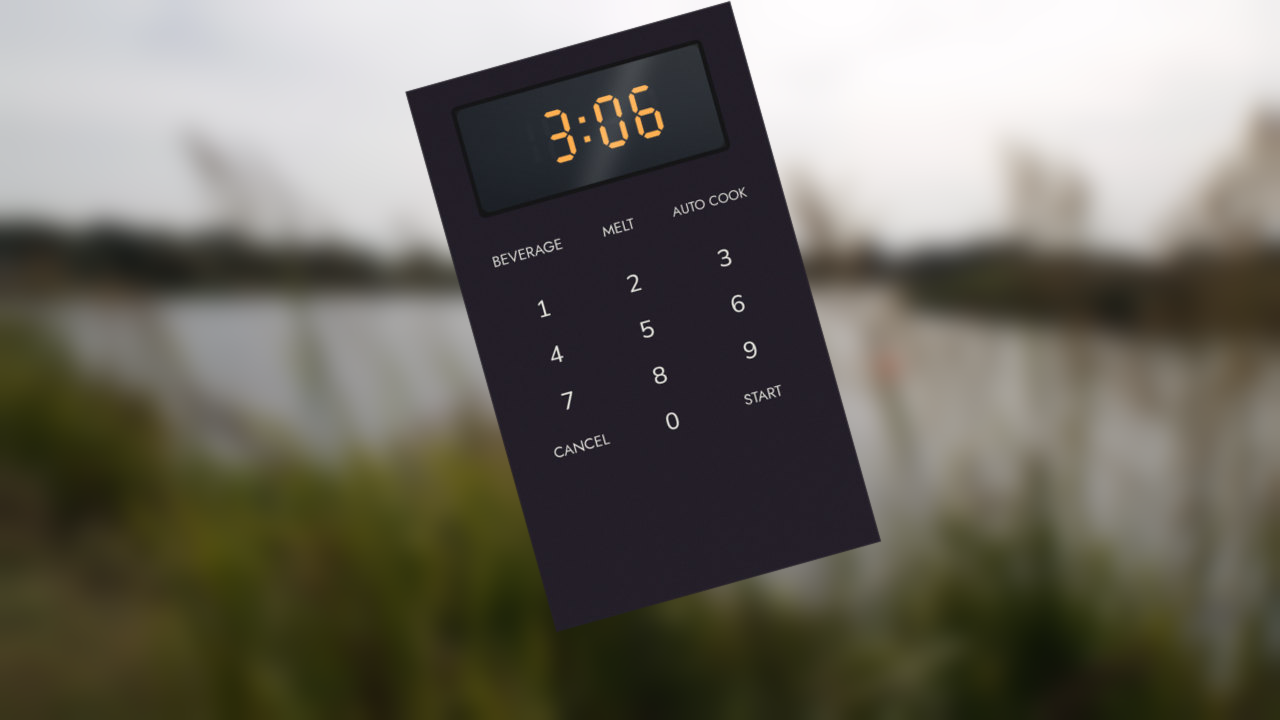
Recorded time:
{"hour": 3, "minute": 6}
